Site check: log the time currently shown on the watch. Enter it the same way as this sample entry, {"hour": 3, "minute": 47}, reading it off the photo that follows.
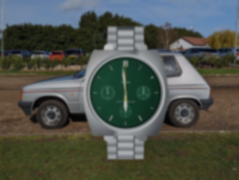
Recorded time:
{"hour": 5, "minute": 59}
